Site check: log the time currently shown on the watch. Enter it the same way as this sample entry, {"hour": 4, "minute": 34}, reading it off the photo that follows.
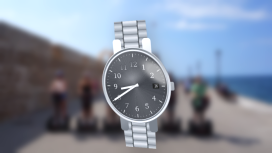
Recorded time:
{"hour": 8, "minute": 40}
